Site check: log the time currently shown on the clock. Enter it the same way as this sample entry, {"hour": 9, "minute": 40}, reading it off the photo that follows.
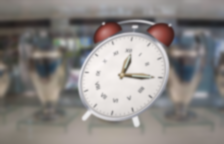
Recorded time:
{"hour": 12, "minute": 15}
